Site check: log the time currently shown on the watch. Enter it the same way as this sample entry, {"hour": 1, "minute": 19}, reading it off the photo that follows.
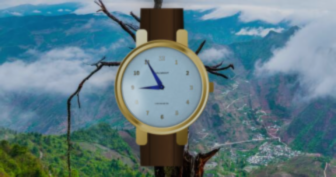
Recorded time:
{"hour": 8, "minute": 55}
